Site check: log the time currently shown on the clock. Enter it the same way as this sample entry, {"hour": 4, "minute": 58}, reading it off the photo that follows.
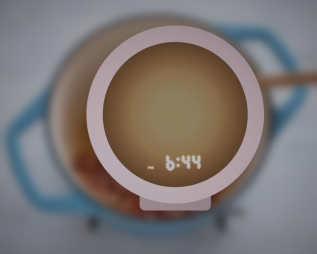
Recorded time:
{"hour": 6, "minute": 44}
